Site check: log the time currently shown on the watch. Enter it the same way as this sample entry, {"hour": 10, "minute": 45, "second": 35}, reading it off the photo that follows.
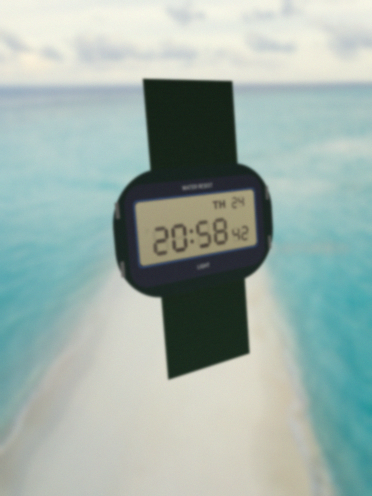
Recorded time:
{"hour": 20, "minute": 58, "second": 42}
